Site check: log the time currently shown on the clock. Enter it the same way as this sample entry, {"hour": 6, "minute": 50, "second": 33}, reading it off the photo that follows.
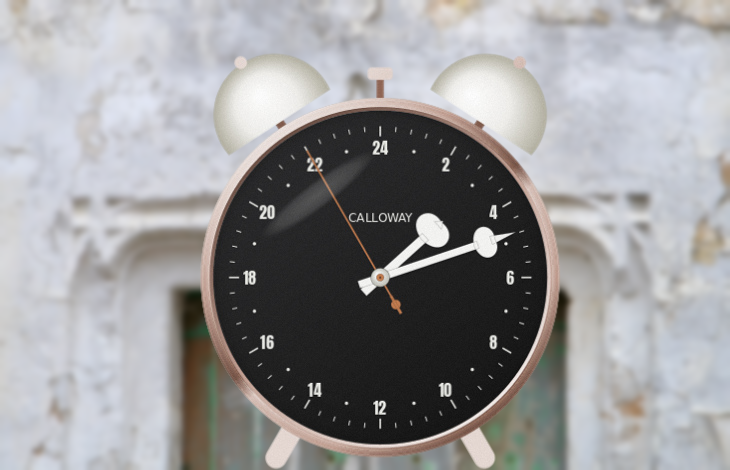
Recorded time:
{"hour": 3, "minute": 11, "second": 55}
